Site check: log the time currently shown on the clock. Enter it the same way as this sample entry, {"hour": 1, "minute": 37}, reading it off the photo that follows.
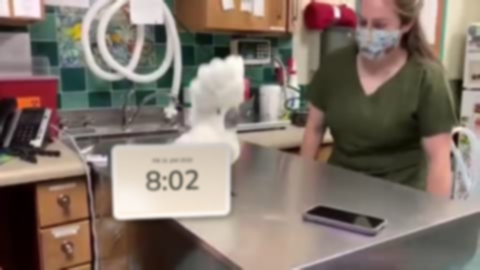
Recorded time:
{"hour": 8, "minute": 2}
